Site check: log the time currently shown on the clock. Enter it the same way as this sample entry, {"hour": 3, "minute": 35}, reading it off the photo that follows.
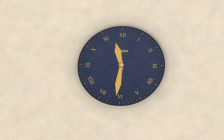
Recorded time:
{"hour": 11, "minute": 31}
